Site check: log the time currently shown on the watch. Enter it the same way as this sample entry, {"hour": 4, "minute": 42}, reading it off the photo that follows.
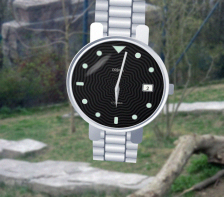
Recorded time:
{"hour": 6, "minute": 2}
